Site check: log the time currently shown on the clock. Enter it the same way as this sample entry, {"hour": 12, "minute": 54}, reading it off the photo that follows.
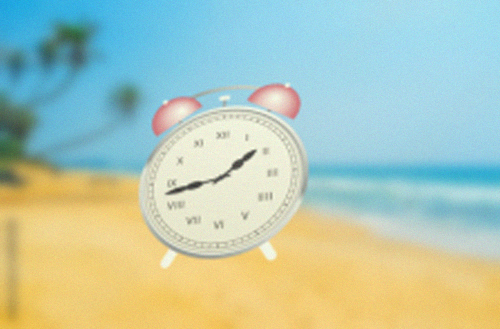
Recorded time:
{"hour": 1, "minute": 43}
